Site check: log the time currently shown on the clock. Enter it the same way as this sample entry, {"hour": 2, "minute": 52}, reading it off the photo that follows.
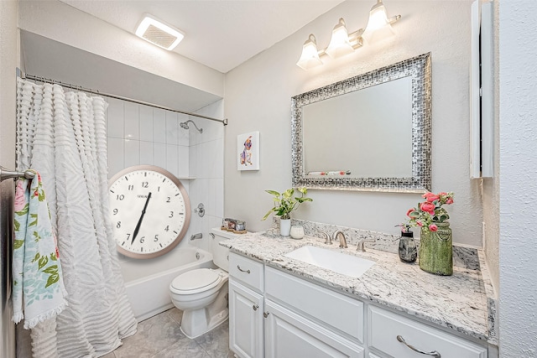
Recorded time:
{"hour": 12, "minute": 33}
